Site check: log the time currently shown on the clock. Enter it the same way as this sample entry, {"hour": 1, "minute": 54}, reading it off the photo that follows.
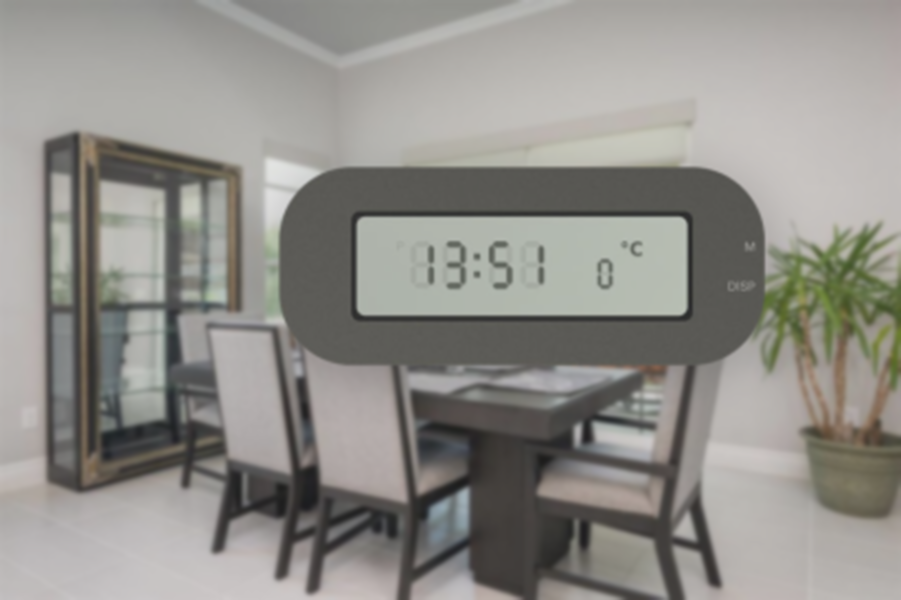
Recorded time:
{"hour": 13, "minute": 51}
